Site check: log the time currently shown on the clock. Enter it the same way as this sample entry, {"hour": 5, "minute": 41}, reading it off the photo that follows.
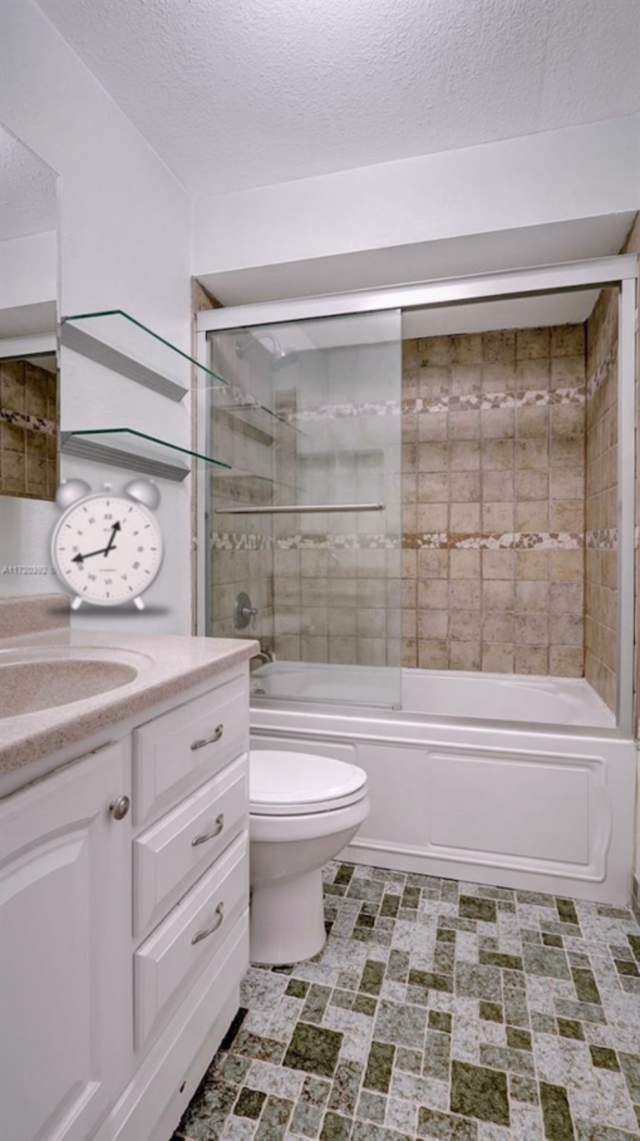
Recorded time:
{"hour": 12, "minute": 42}
